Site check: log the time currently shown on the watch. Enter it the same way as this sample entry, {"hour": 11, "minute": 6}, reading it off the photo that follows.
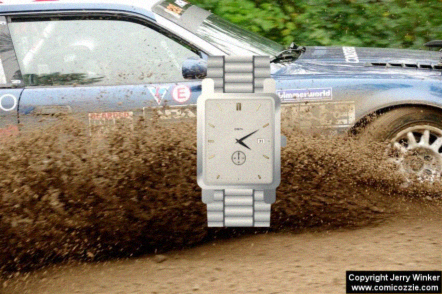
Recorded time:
{"hour": 4, "minute": 10}
